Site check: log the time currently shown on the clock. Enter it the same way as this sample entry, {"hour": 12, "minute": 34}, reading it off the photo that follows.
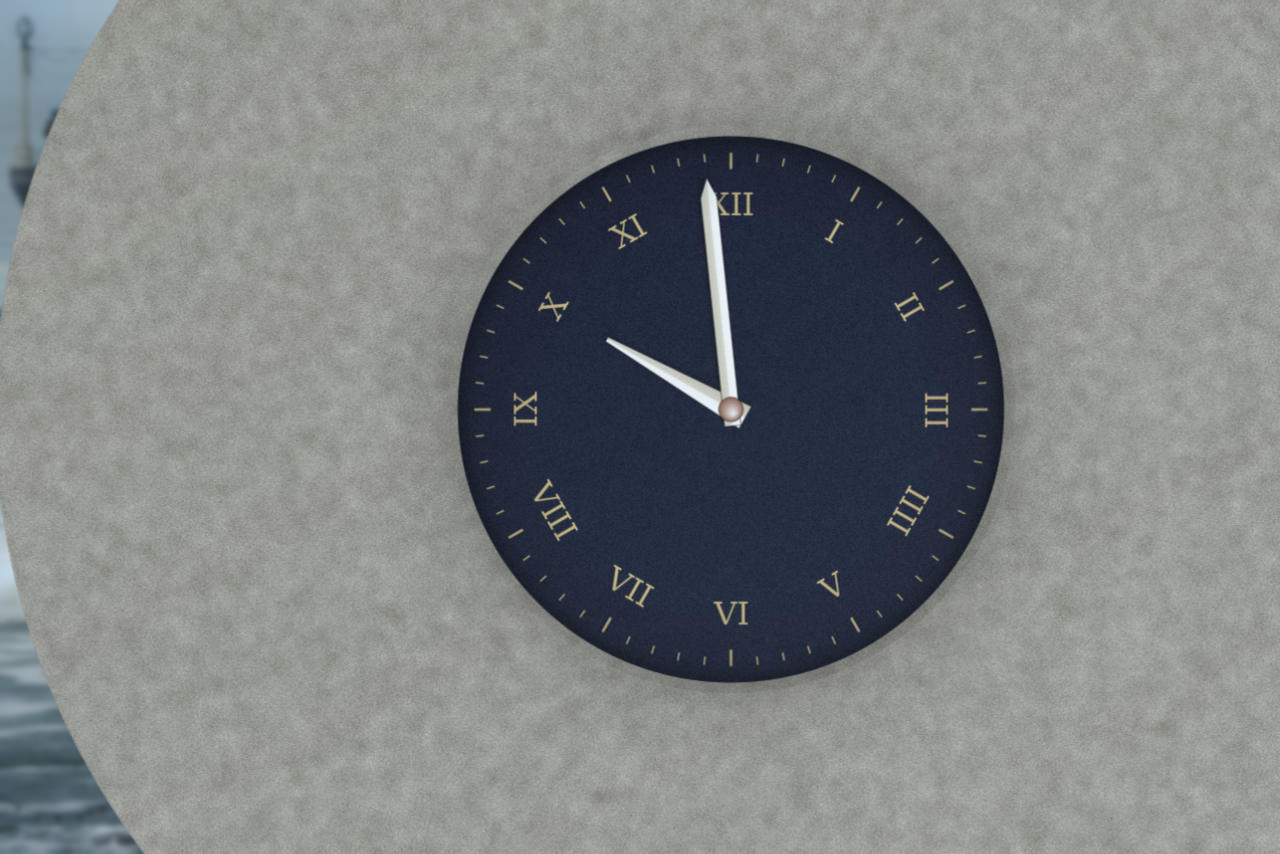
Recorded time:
{"hour": 9, "minute": 59}
